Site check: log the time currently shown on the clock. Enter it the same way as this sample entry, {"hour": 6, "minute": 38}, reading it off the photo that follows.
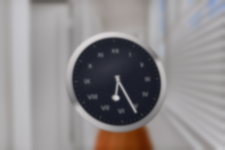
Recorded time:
{"hour": 6, "minute": 26}
